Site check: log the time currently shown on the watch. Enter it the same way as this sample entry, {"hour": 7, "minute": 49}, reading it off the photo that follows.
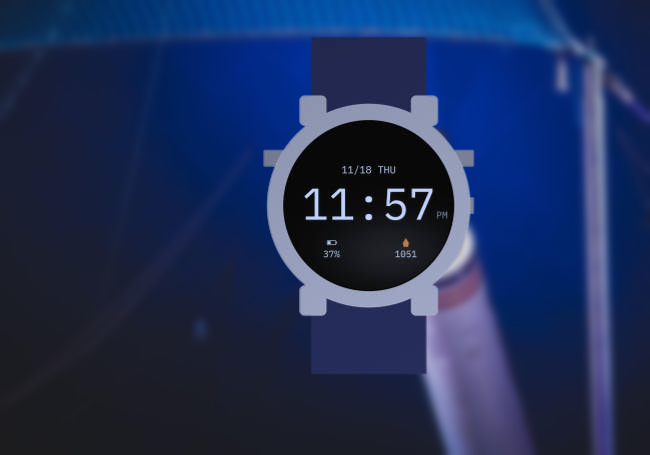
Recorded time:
{"hour": 11, "minute": 57}
